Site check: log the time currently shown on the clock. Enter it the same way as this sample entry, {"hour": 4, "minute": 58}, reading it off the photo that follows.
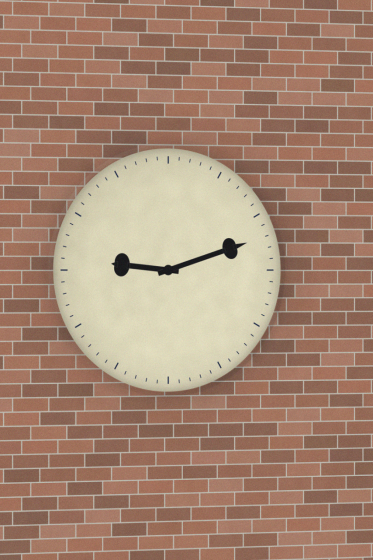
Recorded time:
{"hour": 9, "minute": 12}
